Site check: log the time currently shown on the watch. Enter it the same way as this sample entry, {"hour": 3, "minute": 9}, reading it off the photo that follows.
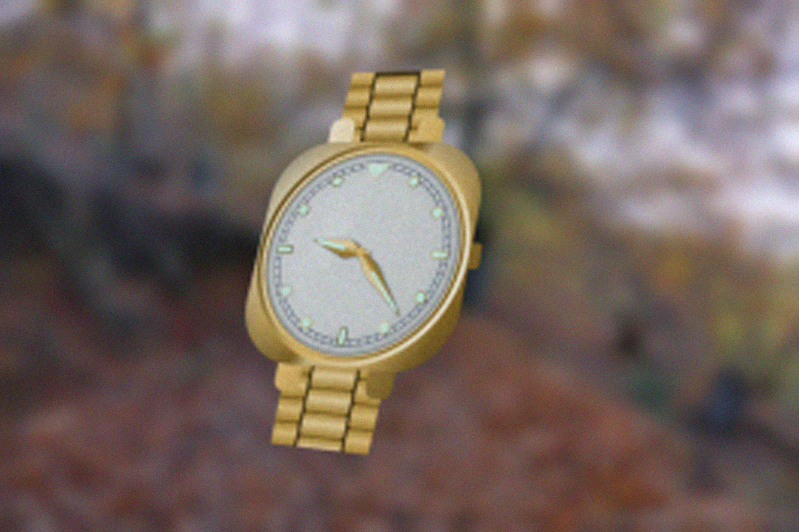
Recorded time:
{"hour": 9, "minute": 23}
